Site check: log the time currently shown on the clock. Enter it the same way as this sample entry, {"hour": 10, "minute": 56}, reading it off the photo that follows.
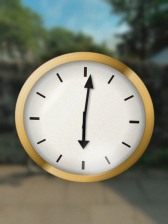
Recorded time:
{"hour": 6, "minute": 1}
